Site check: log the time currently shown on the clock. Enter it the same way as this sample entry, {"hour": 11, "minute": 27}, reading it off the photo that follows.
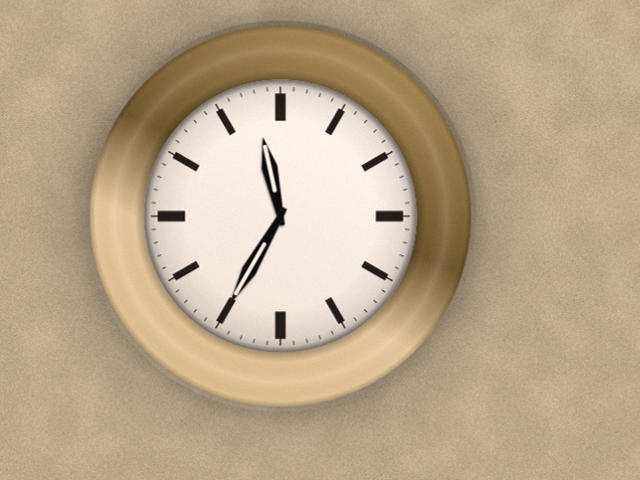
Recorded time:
{"hour": 11, "minute": 35}
